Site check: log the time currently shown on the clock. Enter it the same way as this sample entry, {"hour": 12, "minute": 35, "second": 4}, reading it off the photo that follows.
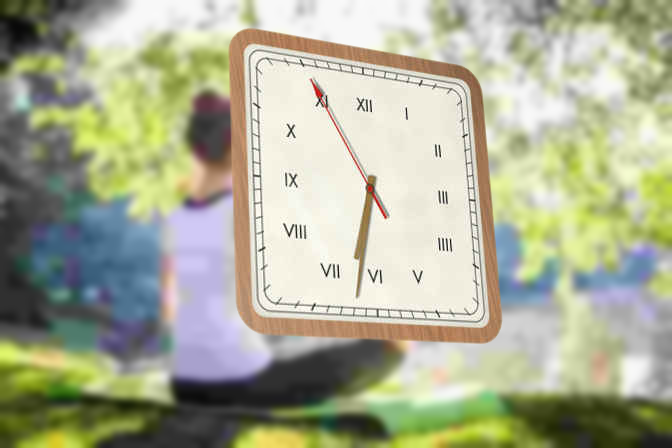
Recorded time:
{"hour": 6, "minute": 31, "second": 55}
